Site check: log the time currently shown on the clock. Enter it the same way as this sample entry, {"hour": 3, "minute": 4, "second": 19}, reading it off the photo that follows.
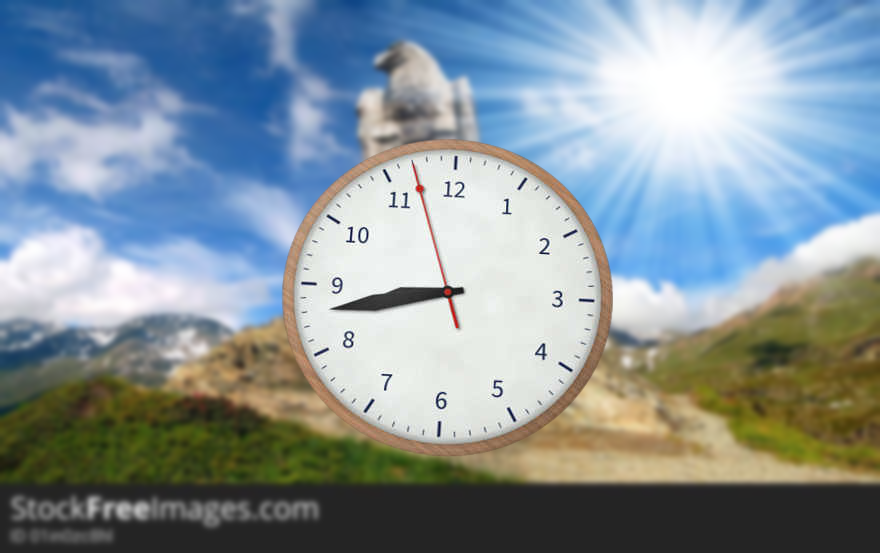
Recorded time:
{"hour": 8, "minute": 42, "second": 57}
